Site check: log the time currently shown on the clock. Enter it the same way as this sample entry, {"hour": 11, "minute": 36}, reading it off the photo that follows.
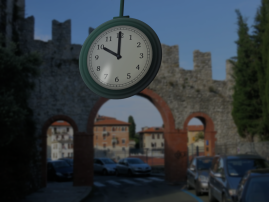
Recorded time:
{"hour": 10, "minute": 0}
